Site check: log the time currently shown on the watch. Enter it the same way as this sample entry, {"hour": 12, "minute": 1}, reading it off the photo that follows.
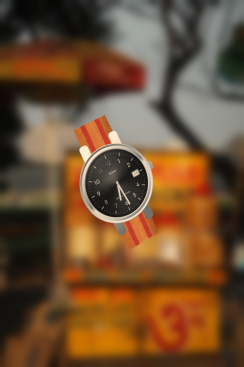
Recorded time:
{"hour": 6, "minute": 29}
